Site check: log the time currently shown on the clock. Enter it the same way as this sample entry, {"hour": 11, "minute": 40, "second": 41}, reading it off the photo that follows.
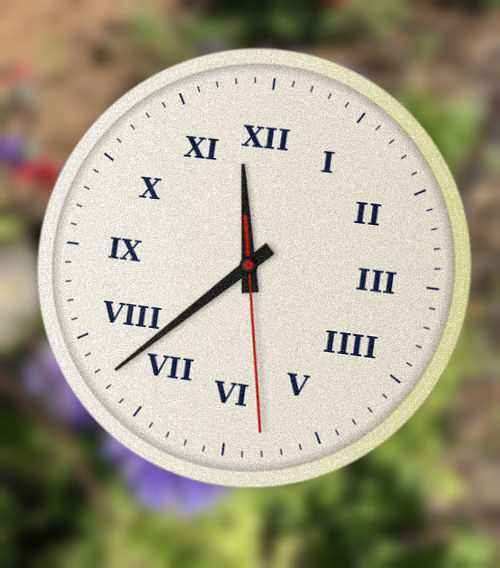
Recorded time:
{"hour": 11, "minute": 37, "second": 28}
